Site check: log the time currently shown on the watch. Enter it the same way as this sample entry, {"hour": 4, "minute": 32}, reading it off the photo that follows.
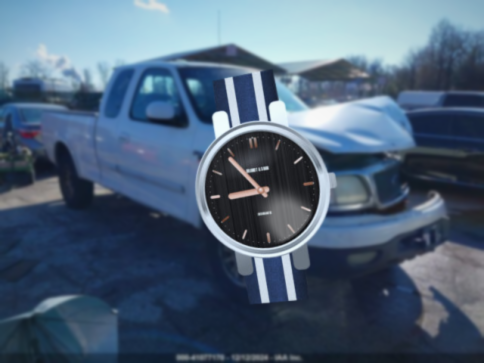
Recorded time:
{"hour": 8, "minute": 54}
